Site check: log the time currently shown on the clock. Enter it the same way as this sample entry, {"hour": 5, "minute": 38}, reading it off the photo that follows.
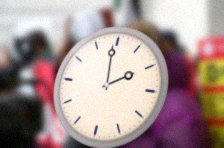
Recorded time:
{"hour": 1, "minute": 59}
